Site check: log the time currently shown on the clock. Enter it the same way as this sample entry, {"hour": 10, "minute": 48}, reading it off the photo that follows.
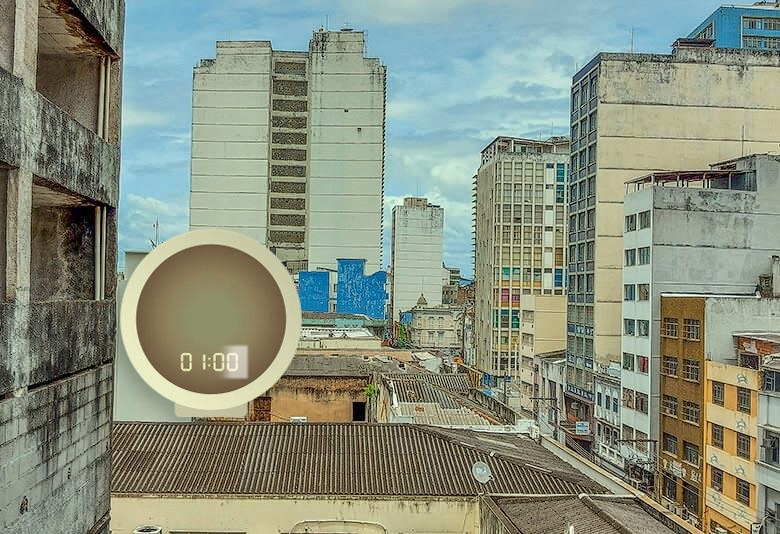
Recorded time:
{"hour": 1, "minute": 0}
